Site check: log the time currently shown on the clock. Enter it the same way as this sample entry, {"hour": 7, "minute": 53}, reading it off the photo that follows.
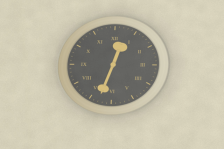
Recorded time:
{"hour": 12, "minute": 33}
